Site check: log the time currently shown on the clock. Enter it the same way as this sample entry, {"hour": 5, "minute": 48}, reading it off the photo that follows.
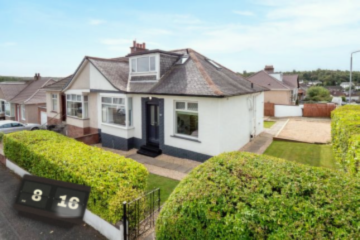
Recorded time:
{"hour": 8, "minute": 16}
